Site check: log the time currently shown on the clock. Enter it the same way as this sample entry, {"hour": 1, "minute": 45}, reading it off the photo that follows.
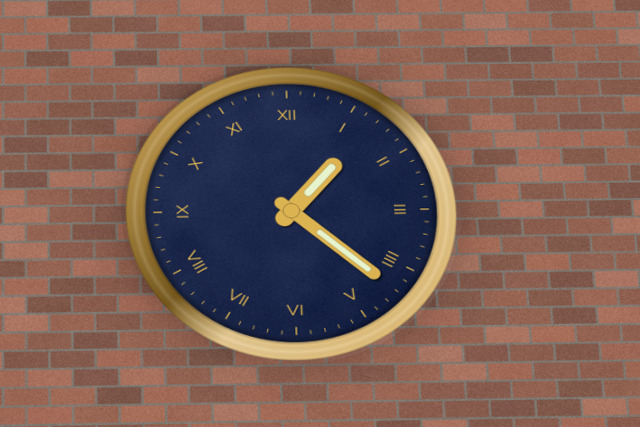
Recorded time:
{"hour": 1, "minute": 22}
